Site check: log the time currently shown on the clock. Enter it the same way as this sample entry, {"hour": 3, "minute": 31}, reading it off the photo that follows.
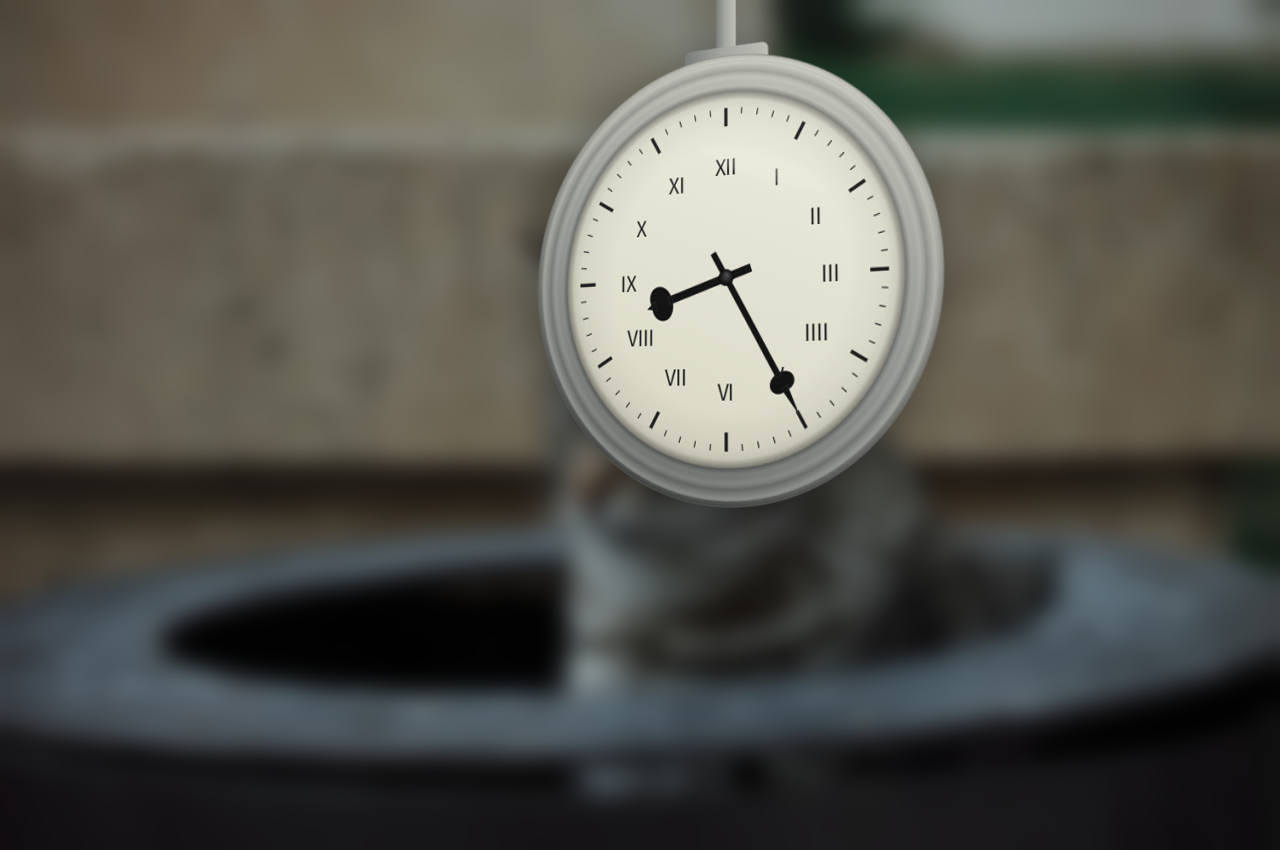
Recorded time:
{"hour": 8, "minute": 25}
